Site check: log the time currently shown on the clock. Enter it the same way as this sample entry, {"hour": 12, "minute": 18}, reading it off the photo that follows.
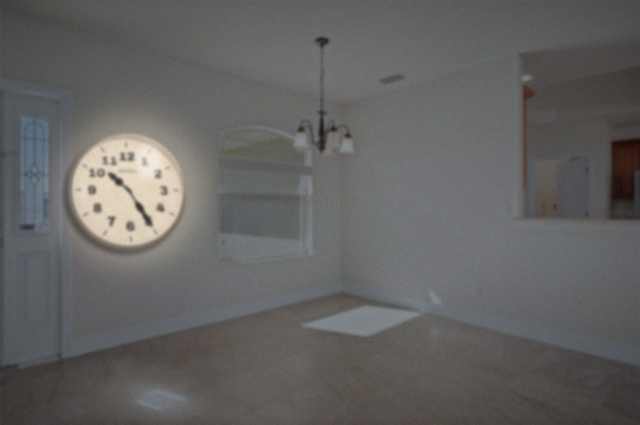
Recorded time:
{"hour": 10, "minute": 25}
